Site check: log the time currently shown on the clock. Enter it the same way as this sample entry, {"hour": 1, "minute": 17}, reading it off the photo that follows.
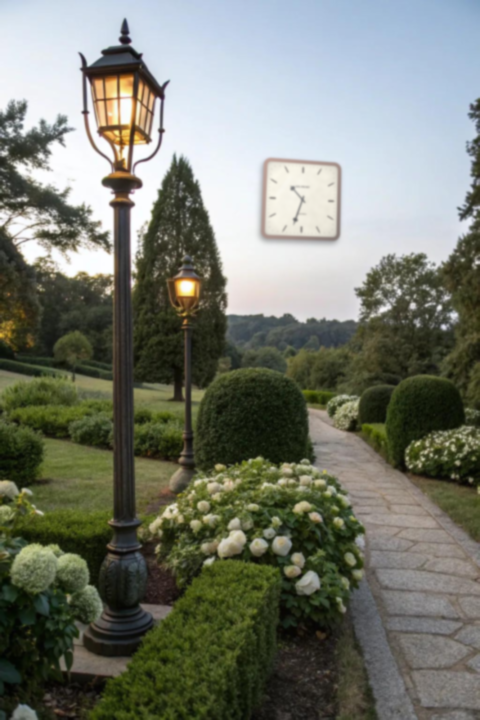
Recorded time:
{"hour": 10, "minute": 33}
